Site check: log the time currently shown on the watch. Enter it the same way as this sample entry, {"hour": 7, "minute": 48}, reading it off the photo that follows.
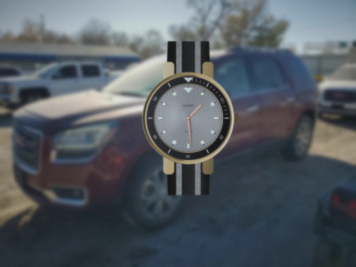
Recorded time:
{"hour": 1, "minute": 29}
